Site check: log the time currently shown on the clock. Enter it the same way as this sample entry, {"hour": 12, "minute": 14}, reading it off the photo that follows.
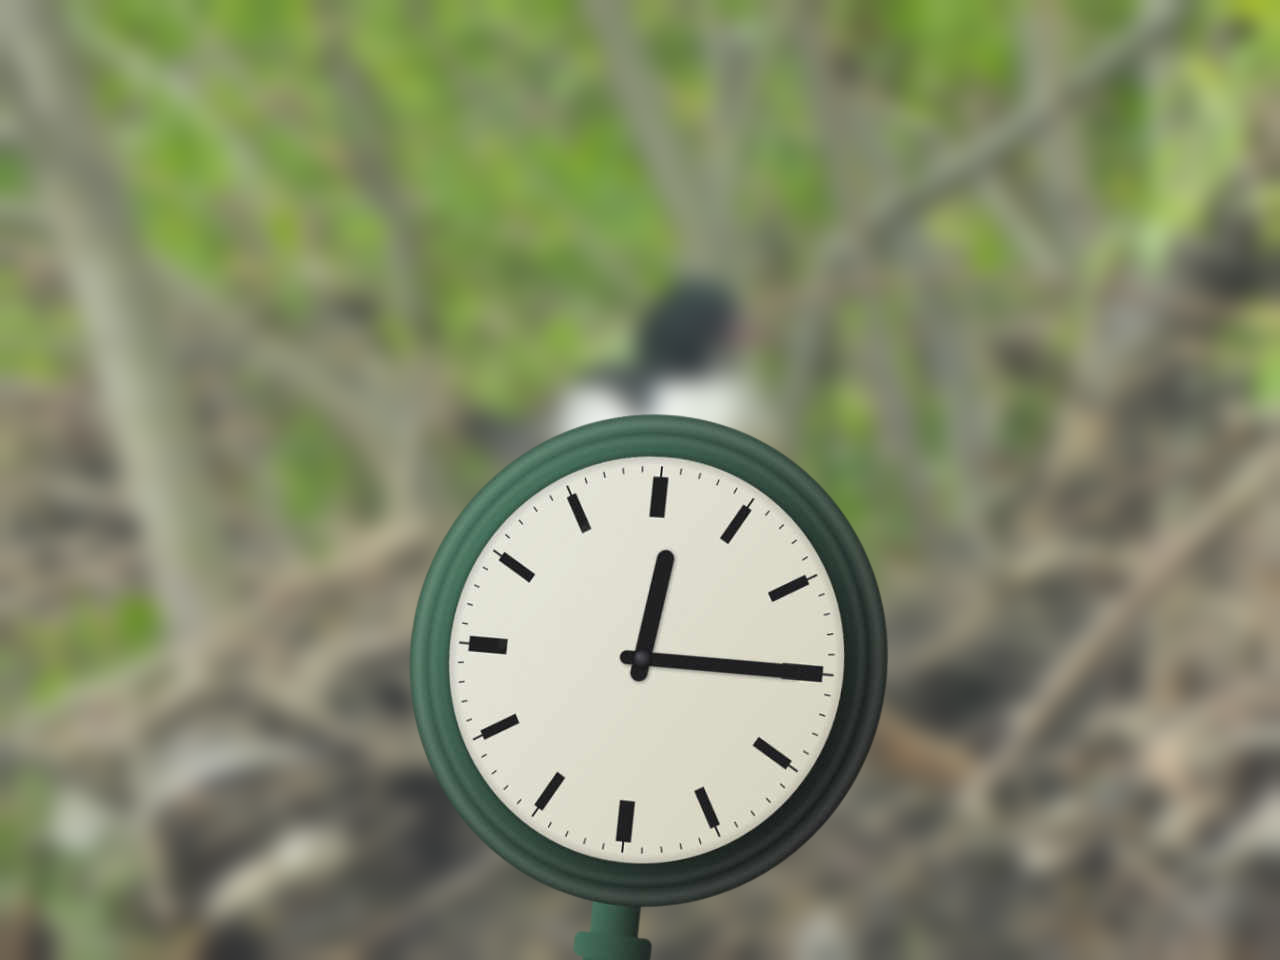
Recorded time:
{"hour": 12, "minute": 15}
